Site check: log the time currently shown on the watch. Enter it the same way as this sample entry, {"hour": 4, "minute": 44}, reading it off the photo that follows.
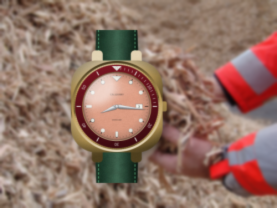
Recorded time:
{"hour": 8, "minute": 16}
